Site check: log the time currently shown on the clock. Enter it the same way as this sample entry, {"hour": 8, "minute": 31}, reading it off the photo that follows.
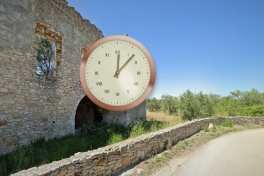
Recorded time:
{"hour": 12, "minute": 7}
